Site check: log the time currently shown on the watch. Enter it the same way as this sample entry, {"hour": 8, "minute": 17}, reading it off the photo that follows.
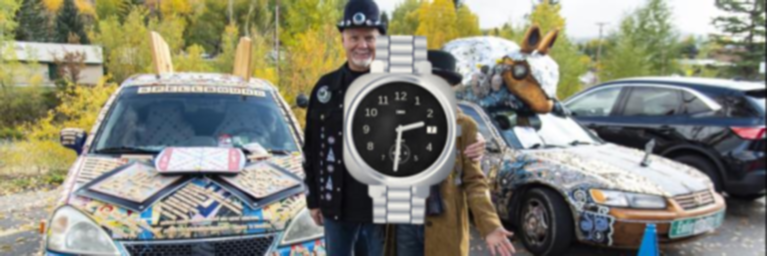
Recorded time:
{"hour": 2, "minute": 31}
